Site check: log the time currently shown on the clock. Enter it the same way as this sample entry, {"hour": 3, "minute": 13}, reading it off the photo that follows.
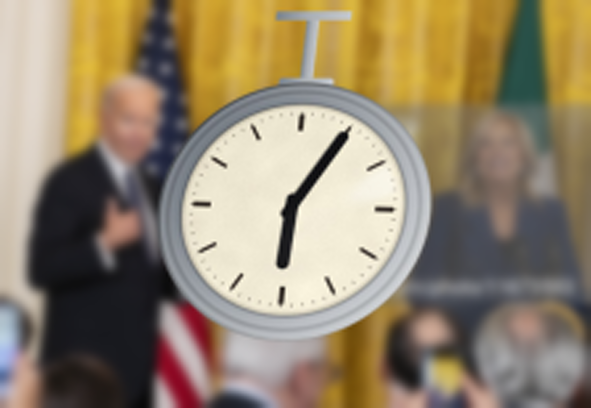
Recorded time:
{"hour": 6, "minute": 5}
